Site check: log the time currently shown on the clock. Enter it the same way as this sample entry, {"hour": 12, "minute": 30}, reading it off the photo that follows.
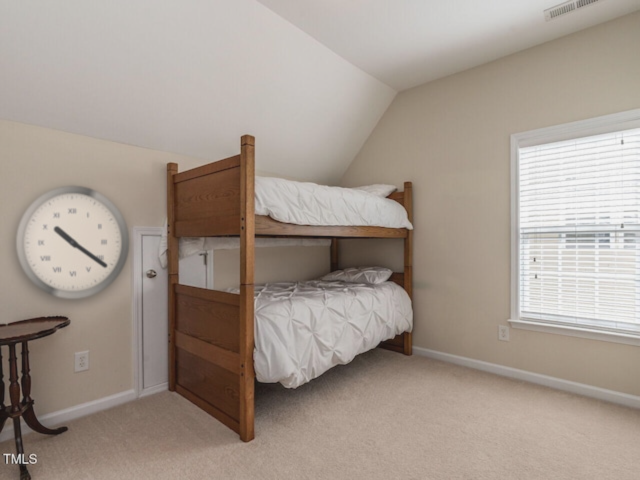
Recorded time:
{"hour": 10, "minute": 21}
